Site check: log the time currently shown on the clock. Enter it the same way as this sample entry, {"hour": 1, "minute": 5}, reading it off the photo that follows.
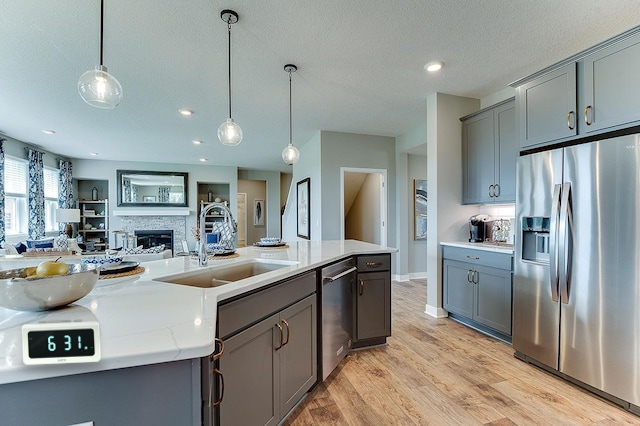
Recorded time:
{"hour": 6, "minute": 31}
